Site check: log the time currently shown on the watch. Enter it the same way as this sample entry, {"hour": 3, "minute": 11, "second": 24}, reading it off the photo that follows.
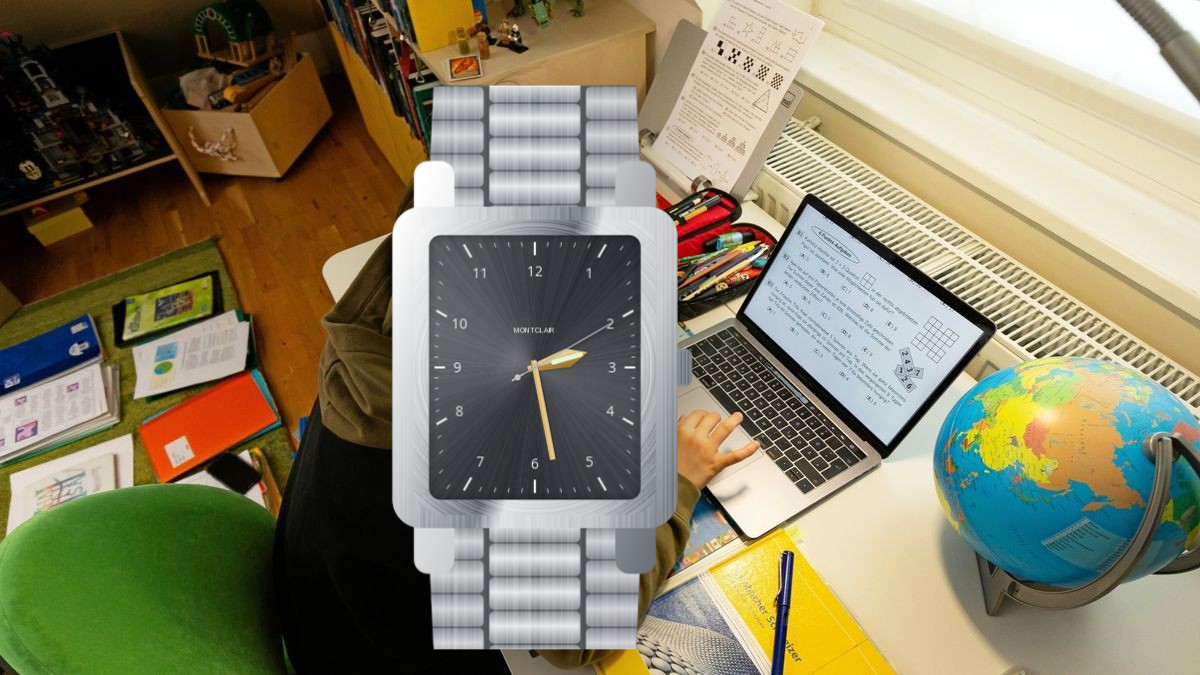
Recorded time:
{"hour": 2, "minute": 28, "second": 10}
